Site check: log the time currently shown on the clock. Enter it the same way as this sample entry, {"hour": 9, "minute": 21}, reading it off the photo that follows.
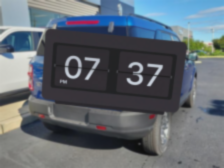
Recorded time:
{"hour": 7, "minute": 37}
